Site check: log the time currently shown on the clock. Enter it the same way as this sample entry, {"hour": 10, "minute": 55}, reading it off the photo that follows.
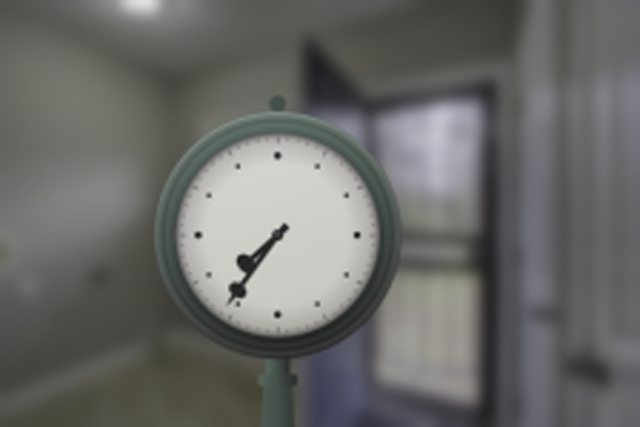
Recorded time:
{"hour": 7, "minute": 36}
